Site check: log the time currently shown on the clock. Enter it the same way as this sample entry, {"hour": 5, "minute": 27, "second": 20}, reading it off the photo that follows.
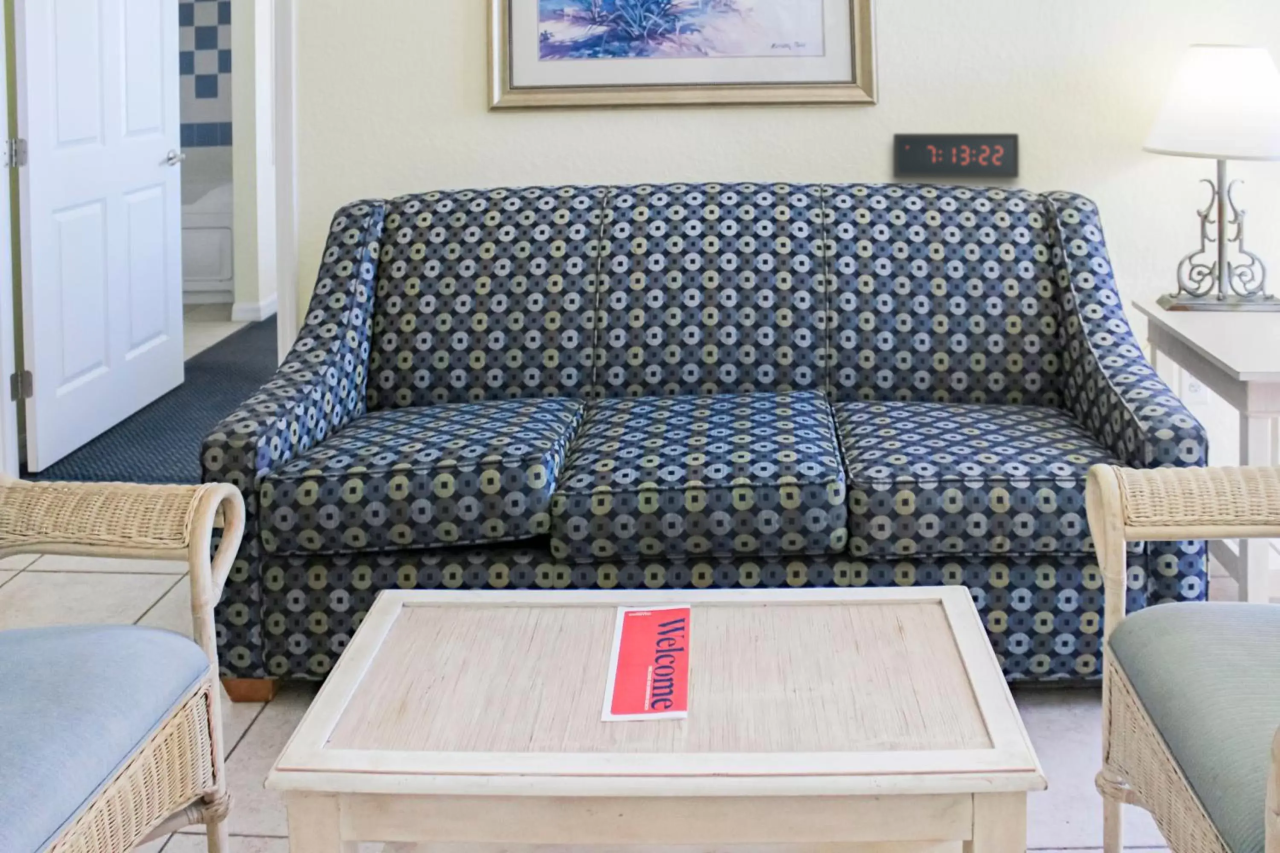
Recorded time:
{"hour": 7, "minute": 13, "second": 22}
